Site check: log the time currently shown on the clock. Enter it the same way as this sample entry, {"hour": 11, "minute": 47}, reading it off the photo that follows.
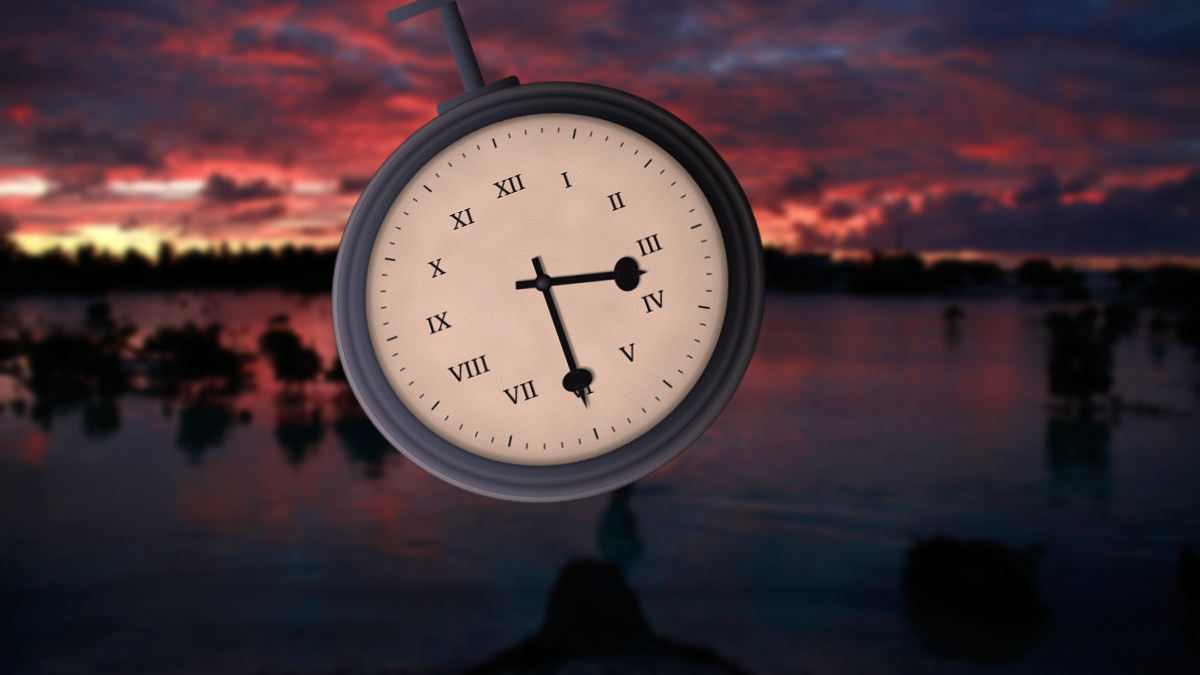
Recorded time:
{"hour": 3, "minute": 30}
